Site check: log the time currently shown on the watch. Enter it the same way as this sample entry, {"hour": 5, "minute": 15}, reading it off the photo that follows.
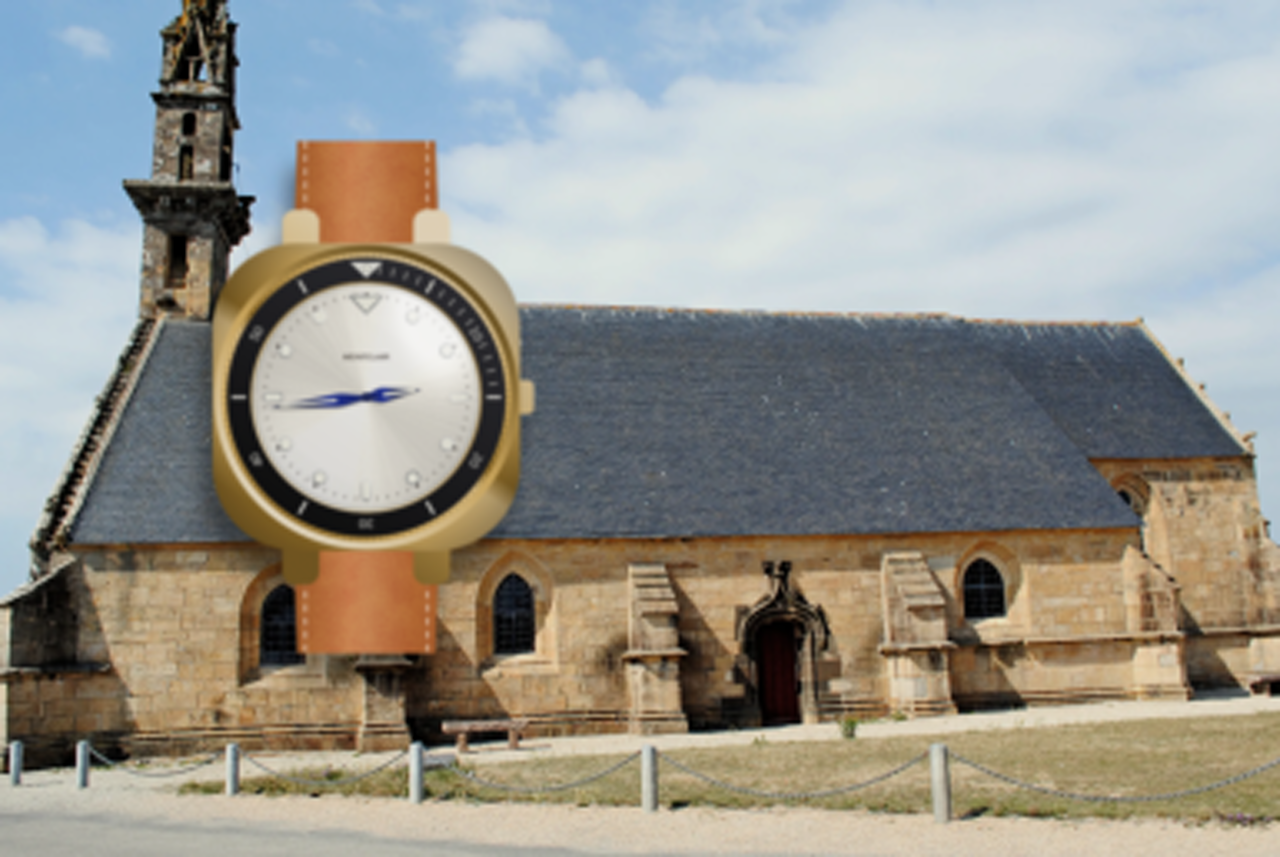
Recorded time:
{"hour": 2, "minute": 44}
